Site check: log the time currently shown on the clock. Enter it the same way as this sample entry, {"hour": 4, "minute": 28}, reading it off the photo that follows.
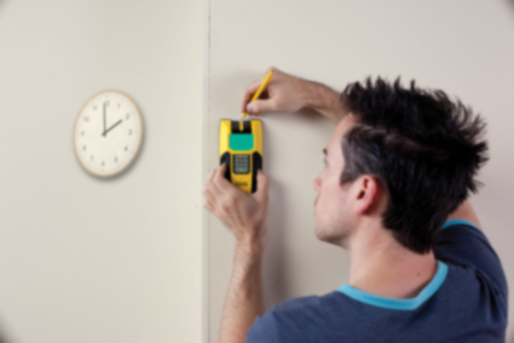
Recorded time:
{"hour": 1, "minute": 59}
